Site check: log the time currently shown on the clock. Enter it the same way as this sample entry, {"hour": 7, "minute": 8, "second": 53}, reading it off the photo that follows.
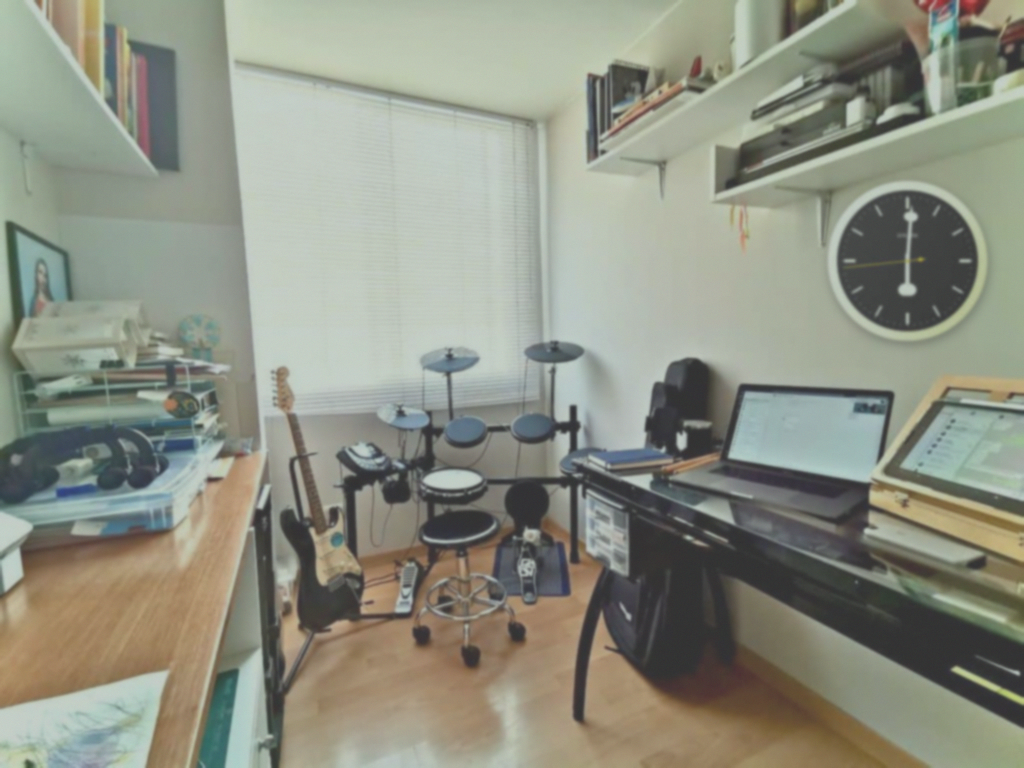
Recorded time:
{"hour": 6, "minute": 0, "second": 44}
